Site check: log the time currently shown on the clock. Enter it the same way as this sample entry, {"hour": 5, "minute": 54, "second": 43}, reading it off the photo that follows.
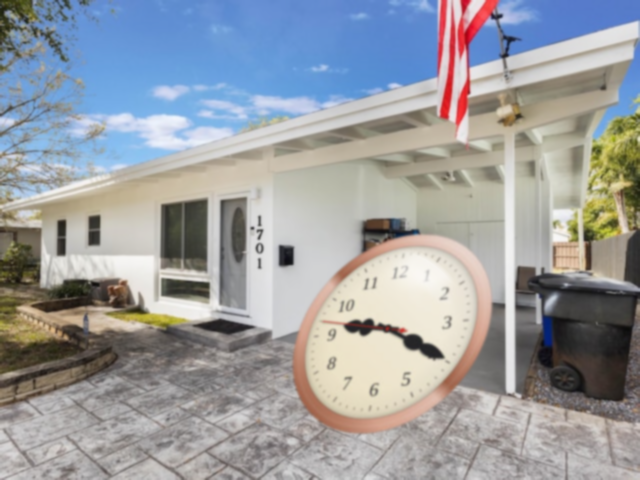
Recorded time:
{"hour": 9, "minute": 19, "second": 47}
